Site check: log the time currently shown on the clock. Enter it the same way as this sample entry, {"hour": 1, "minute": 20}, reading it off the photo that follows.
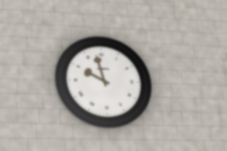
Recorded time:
{"hour": 9, "minute": 58}
